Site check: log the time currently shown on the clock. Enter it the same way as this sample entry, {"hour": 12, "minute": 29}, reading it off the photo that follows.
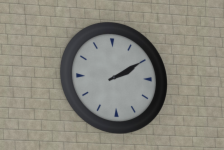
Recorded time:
{"hour": 2, "minute": 10}
